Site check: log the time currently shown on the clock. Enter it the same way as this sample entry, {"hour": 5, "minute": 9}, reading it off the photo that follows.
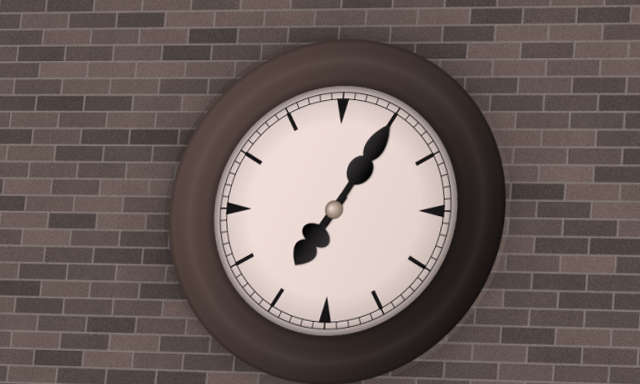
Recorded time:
{"hour": 7, "minute": 5}
